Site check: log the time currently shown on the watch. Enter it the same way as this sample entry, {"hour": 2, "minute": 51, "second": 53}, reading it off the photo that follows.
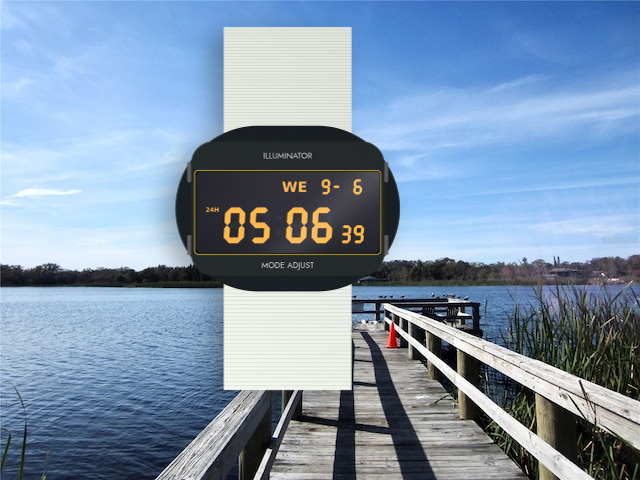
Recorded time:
{"hour": 5, "minute": 6, "second": 39}
